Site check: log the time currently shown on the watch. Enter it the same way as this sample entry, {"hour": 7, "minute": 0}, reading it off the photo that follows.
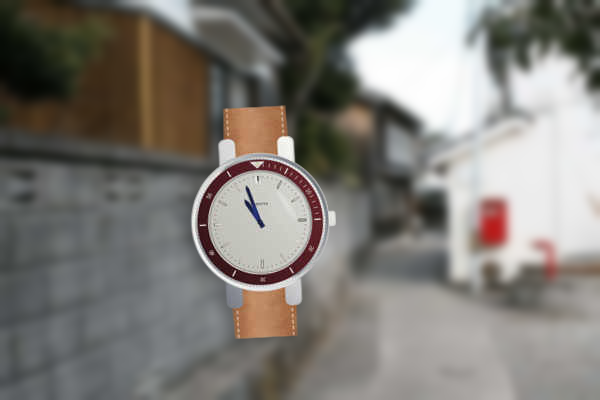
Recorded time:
{"hour": 10, "minute": 57}
